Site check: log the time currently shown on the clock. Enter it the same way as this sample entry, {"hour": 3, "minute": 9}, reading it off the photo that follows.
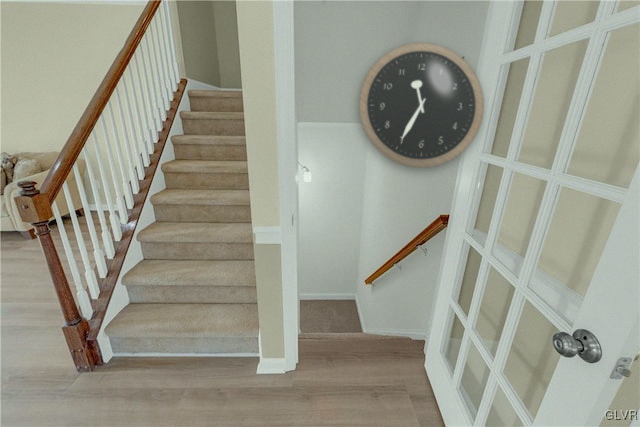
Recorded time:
{"hour": 11, "minute": 35}
